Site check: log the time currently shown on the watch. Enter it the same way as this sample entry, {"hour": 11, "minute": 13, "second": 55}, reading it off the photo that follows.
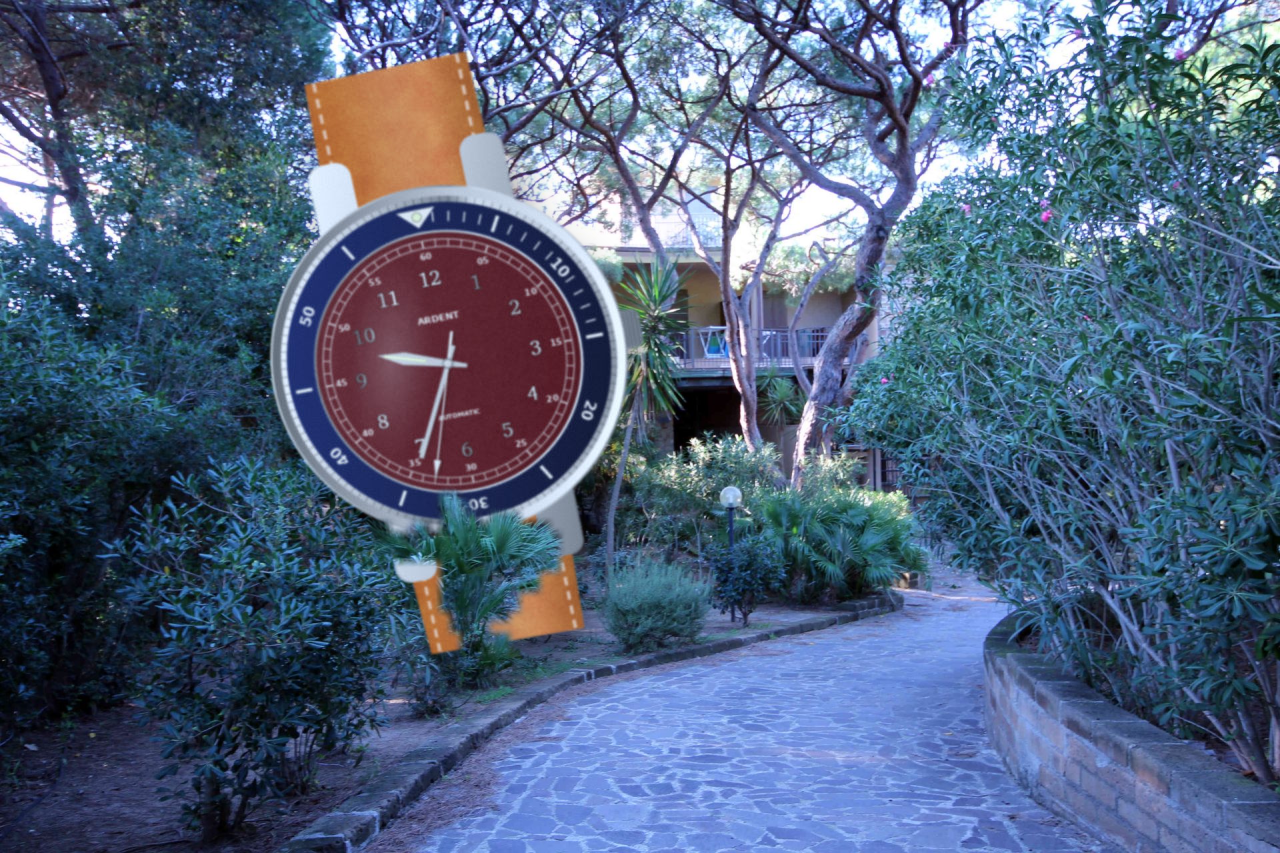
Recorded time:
{"hour": 9, "minute": 34, "second": 33}
